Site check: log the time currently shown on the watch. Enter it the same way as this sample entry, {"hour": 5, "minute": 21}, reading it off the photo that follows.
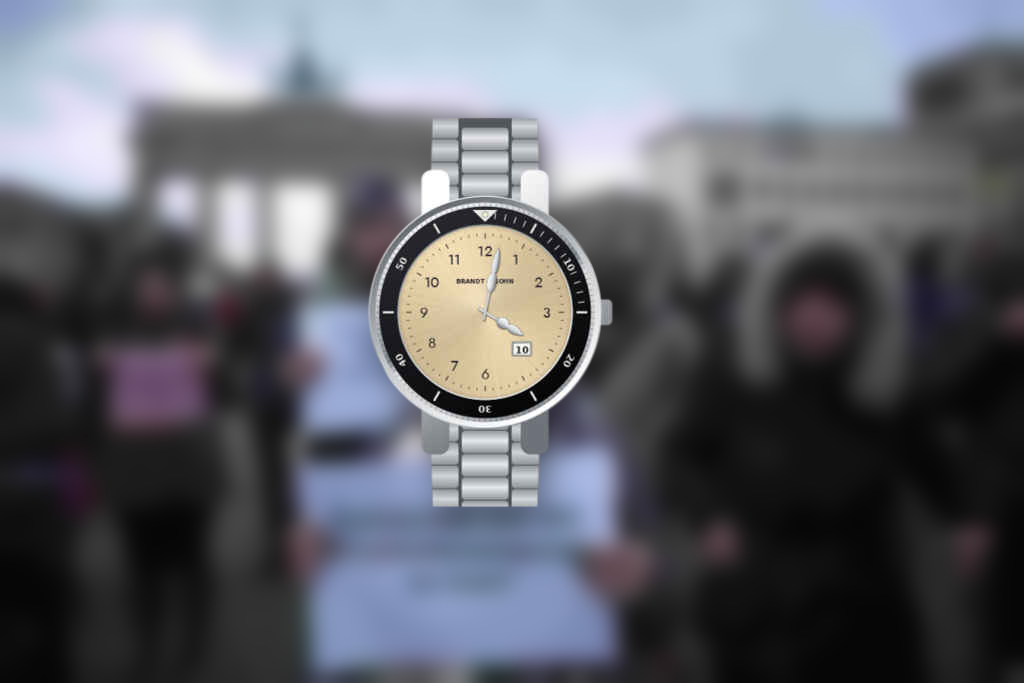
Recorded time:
{"hour": 4, "minute": 2}
